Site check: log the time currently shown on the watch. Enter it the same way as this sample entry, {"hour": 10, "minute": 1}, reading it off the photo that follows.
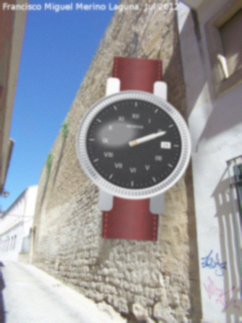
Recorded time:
{"hour": 2, "minute": 11}
